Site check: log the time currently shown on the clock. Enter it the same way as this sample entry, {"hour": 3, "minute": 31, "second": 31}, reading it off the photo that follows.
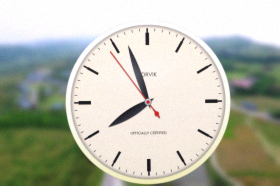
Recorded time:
{"hour": 7, "minute": 56, "second": 54}
